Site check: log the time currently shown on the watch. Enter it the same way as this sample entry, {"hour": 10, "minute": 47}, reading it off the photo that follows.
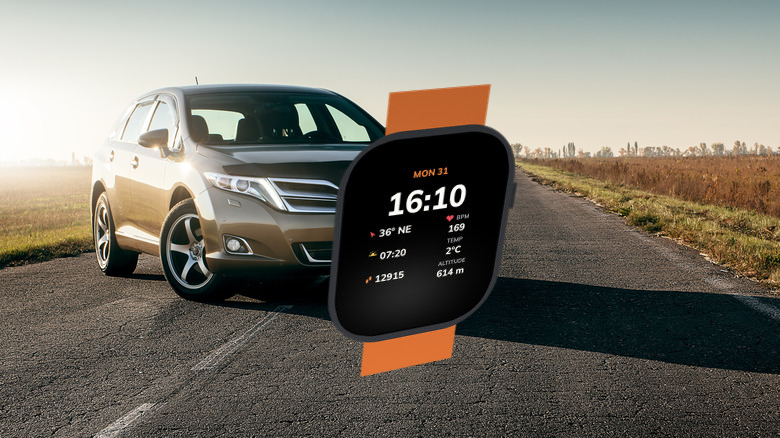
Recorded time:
{"hour": 16, "minute": 10}
